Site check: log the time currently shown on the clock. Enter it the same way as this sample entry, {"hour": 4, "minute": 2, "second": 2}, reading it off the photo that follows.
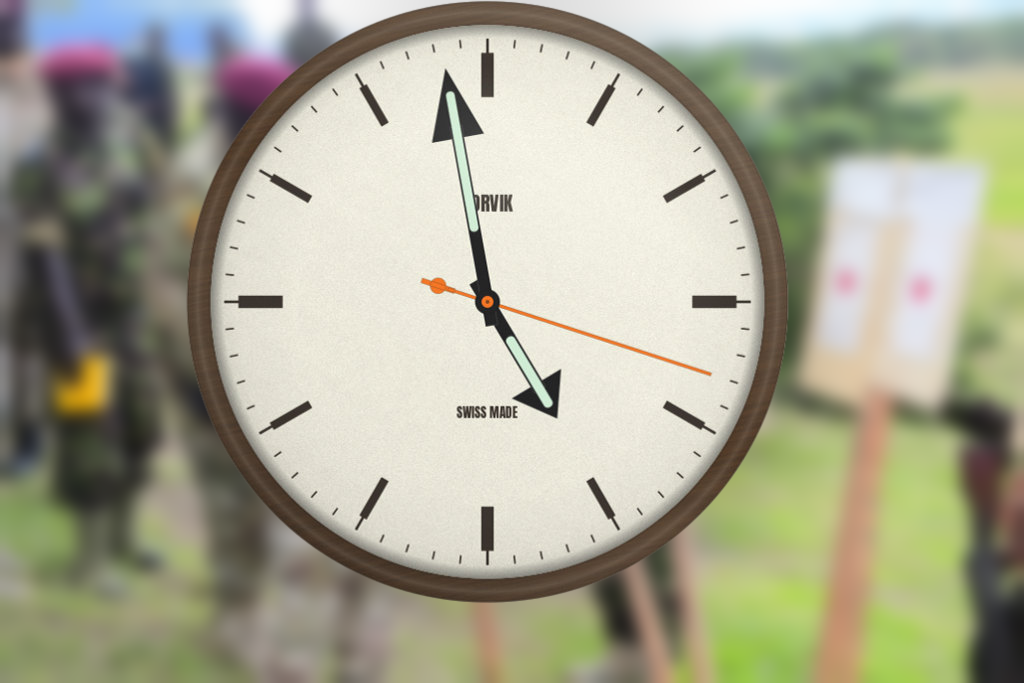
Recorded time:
{"hour": 4, "minute": 58, "second": 18}
